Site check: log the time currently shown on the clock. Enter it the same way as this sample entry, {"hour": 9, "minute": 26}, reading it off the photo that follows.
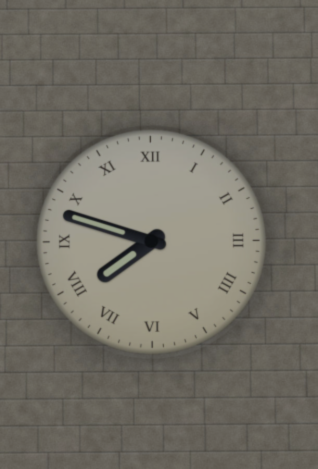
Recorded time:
{"hour": 7, "minute": 48}
